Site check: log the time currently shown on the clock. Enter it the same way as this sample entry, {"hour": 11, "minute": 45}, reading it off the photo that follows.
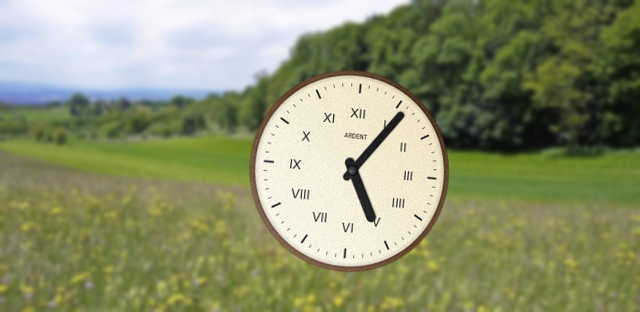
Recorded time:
{"hour": 5, "minute": 6}
